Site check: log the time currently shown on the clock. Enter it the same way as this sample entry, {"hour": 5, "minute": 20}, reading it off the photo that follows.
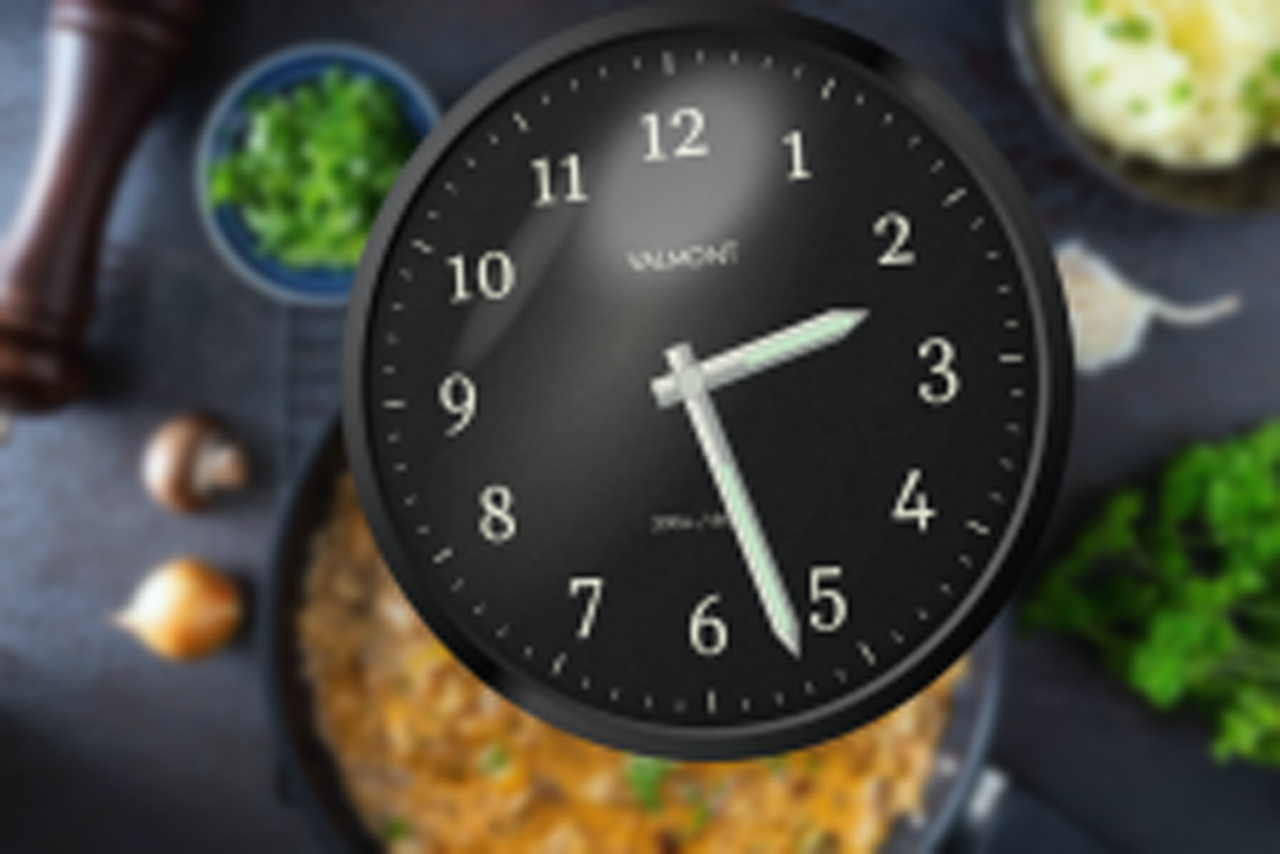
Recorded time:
{"hour": 2, "minute": 27}
